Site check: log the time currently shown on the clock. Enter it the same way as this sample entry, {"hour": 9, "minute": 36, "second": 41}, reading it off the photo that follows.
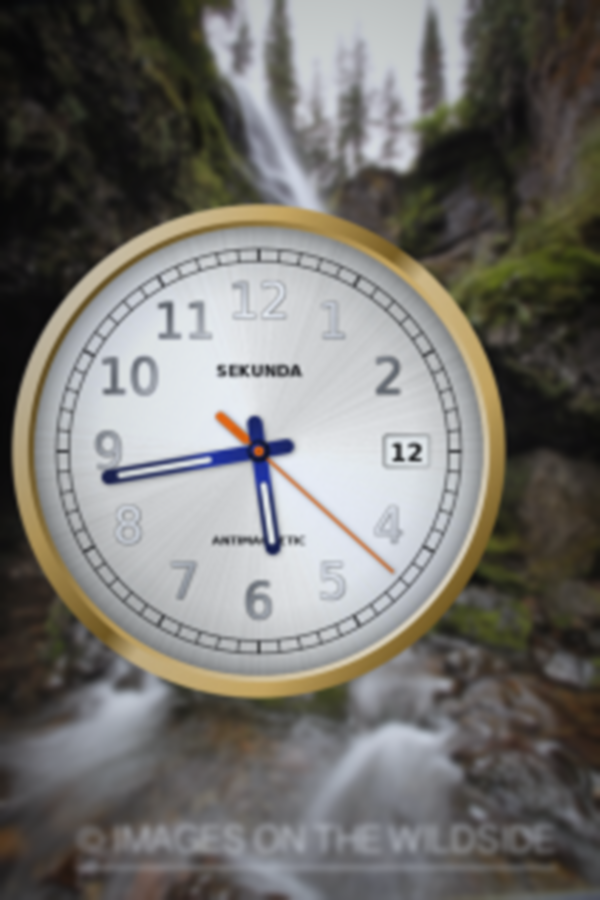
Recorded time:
{"hour": 5, "minute": 43, "second": 22}
